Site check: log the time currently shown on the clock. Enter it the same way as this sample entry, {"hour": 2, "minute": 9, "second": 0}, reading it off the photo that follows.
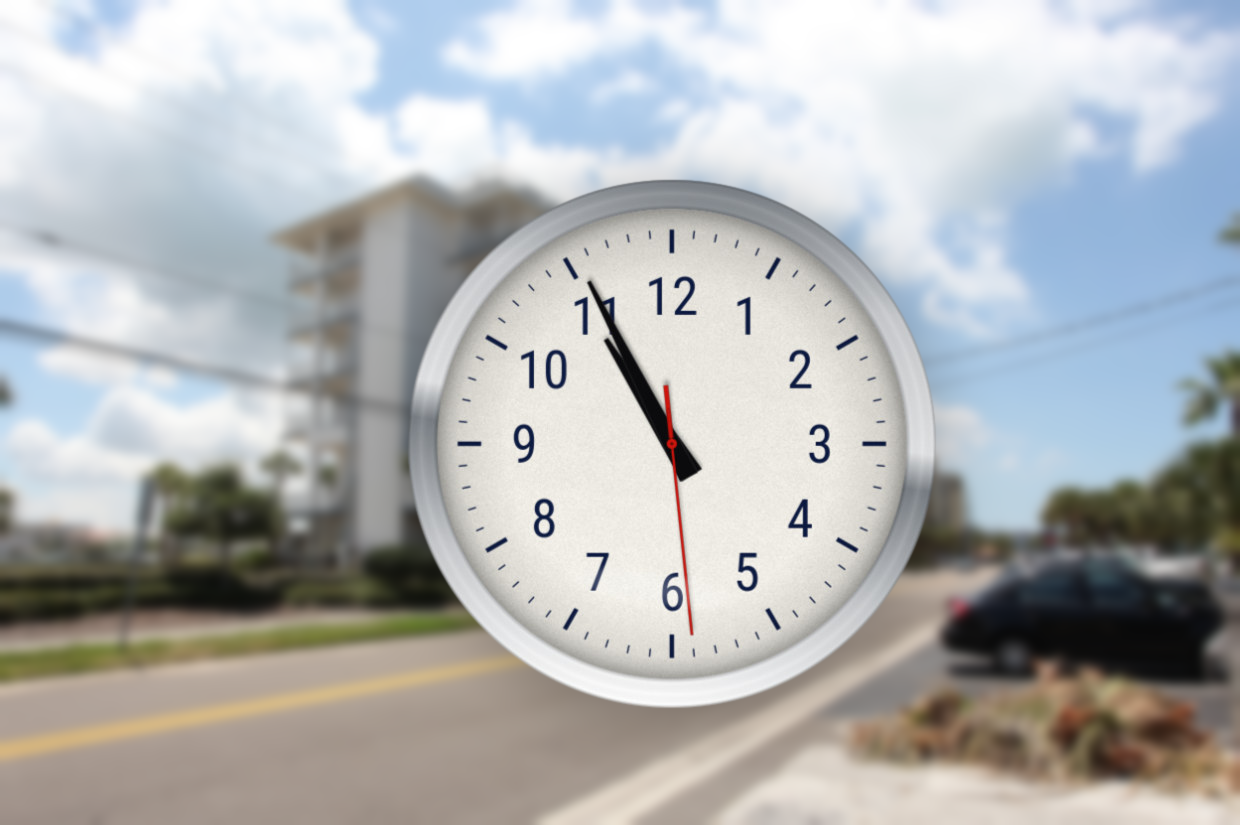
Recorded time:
{"hour": 10, "minute": 55, "second": 29}
